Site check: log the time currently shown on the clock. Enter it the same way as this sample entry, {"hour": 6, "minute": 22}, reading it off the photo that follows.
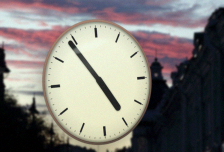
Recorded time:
{"hour": 4, "minute": 54}
